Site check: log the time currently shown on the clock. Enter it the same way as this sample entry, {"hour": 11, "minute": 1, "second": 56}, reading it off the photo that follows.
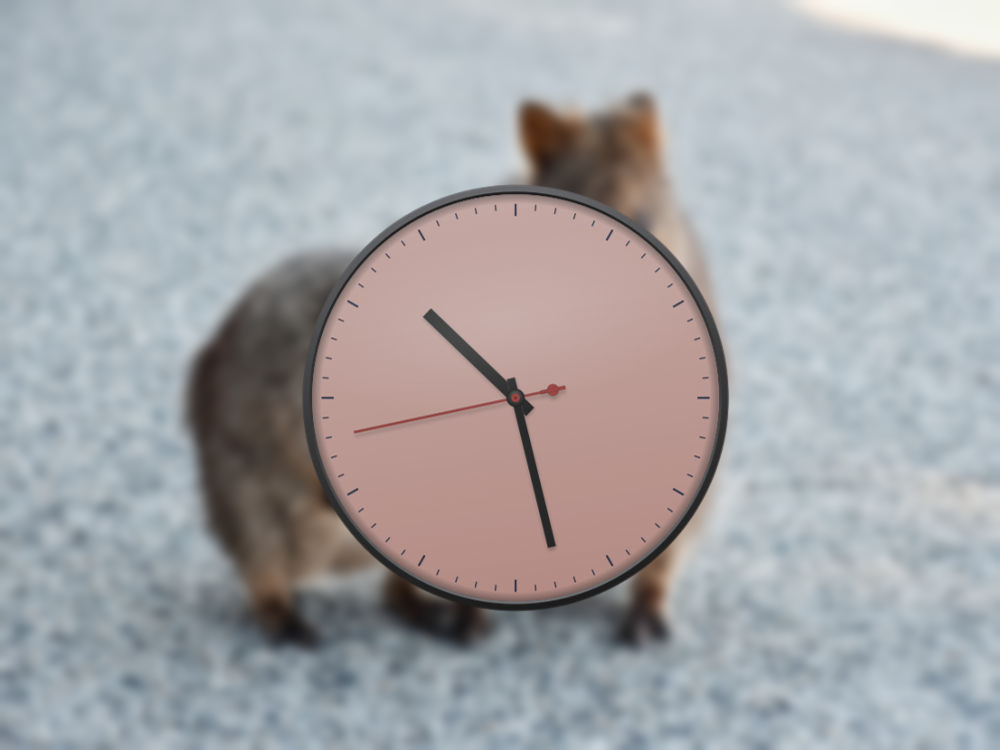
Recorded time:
{"hour": 10, "minute": 27, "second": 43}
